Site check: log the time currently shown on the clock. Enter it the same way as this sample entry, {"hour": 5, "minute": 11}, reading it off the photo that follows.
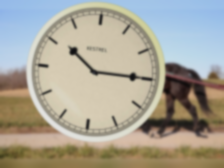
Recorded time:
{"hour": 10, "minute": 15}
